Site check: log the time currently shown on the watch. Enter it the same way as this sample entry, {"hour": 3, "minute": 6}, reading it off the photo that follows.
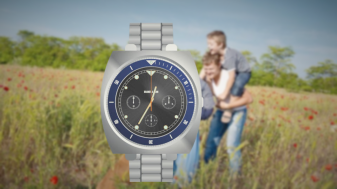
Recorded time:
{"hour": 12, "minute": 35}
